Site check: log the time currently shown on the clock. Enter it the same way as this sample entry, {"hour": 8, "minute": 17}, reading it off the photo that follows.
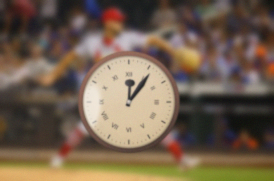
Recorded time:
{"hour": 12, "minute": 6}
